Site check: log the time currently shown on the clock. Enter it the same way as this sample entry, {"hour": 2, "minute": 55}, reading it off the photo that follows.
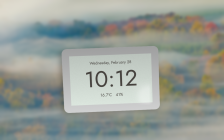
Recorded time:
{"hour": 10, "minute": 12}
